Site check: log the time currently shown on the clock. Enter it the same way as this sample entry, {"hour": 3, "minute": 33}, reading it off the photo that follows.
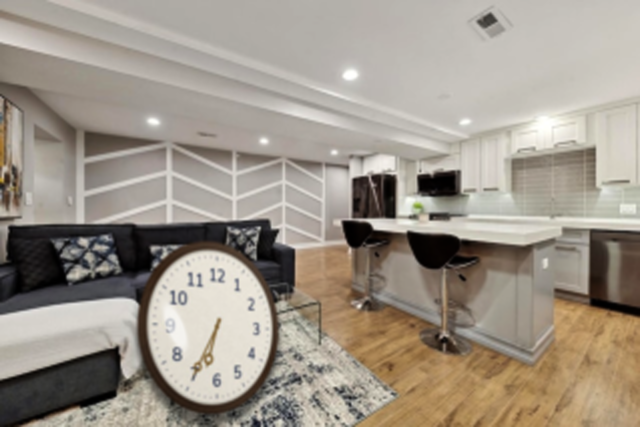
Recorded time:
{"hour": 6, "minute": 35}
